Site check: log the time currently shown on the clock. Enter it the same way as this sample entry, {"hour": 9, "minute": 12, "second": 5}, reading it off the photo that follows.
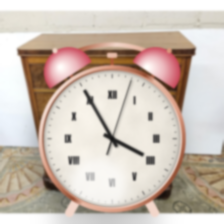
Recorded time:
{"hour": 3, "minute": 55, "second": 3}
